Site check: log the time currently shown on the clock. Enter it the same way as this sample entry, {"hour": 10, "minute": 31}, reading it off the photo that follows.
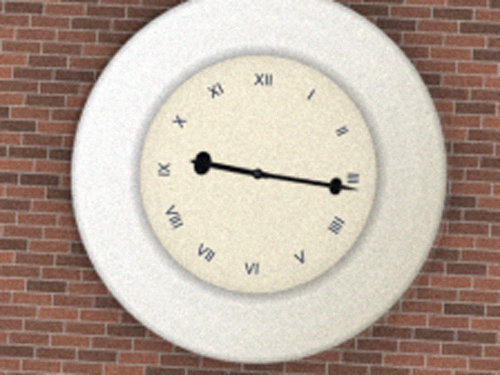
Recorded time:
{"hour": 9, "minute": 16}
